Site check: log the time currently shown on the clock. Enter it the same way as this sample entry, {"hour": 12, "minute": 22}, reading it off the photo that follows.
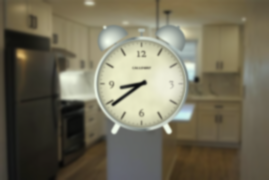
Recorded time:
{"hour": 8, "minute": 39}
